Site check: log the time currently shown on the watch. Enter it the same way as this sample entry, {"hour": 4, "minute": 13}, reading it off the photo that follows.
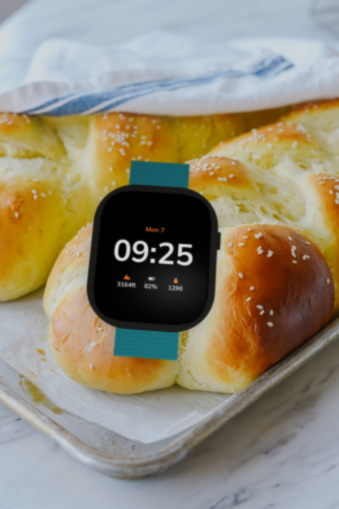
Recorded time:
{"hour": 9, "minute": 25}
